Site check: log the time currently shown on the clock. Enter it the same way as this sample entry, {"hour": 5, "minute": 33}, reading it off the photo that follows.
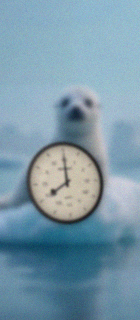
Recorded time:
{"hour": 8, "minute": 0}
